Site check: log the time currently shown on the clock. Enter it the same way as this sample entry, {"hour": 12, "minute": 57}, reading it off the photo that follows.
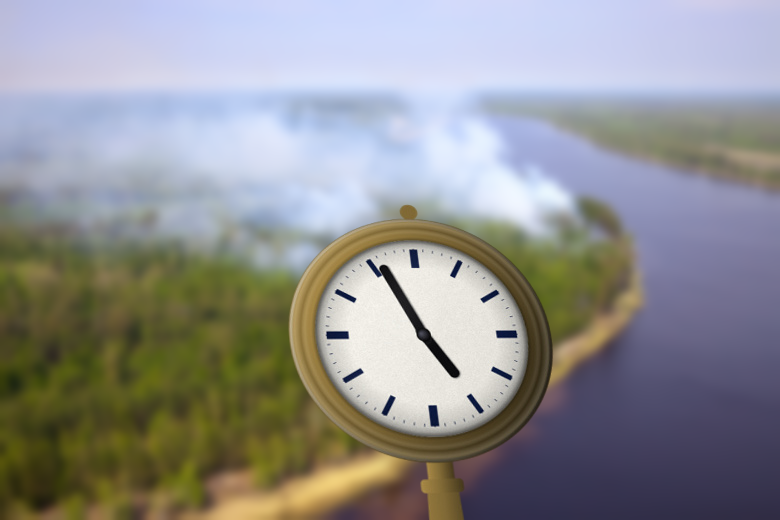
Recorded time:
{"hour": 4, "minute": 56}
